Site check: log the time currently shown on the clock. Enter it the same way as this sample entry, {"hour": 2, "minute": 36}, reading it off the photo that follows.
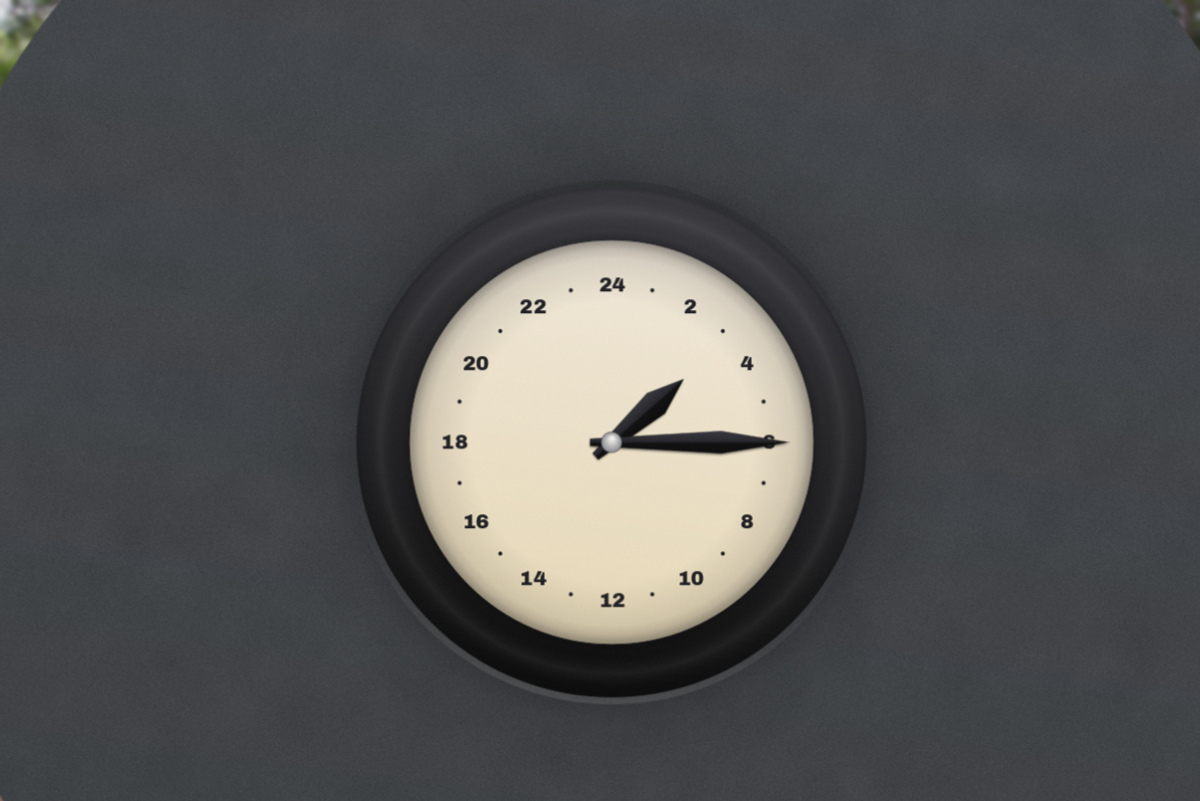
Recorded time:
{"hour": 3, "minute": 15}
